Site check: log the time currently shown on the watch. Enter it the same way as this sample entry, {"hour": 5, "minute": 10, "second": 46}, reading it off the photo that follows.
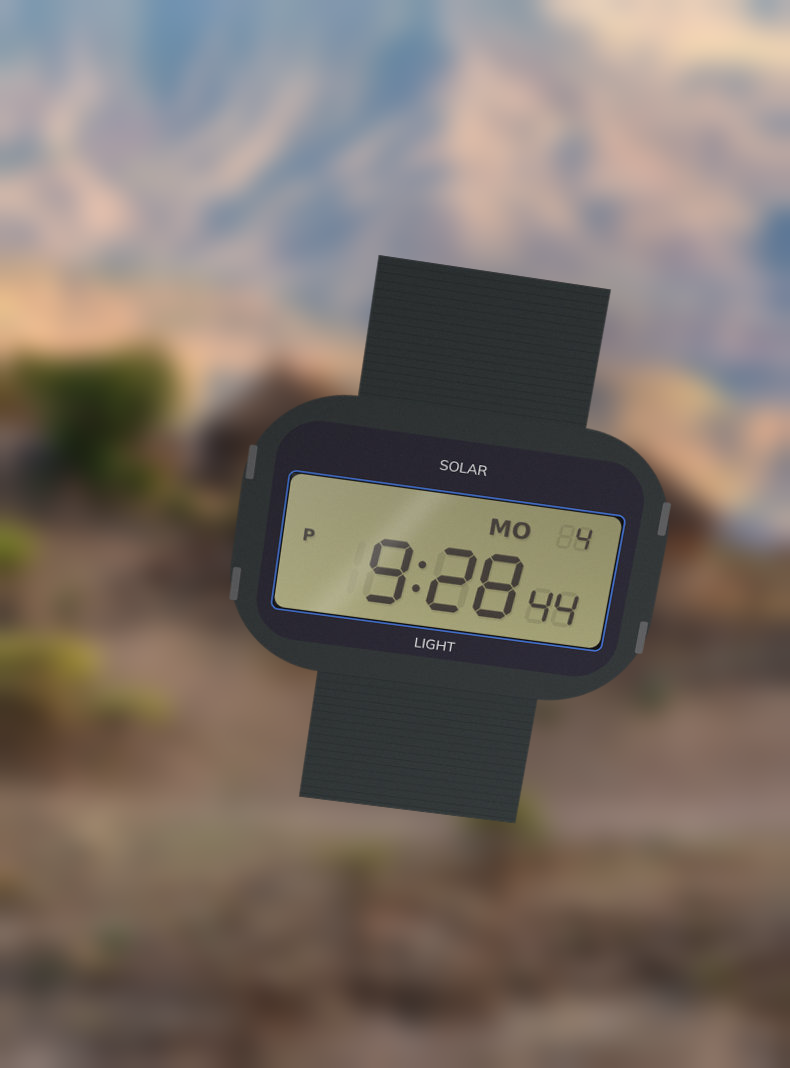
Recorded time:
{"hour": 9, "minute": 28, "second": 44}
